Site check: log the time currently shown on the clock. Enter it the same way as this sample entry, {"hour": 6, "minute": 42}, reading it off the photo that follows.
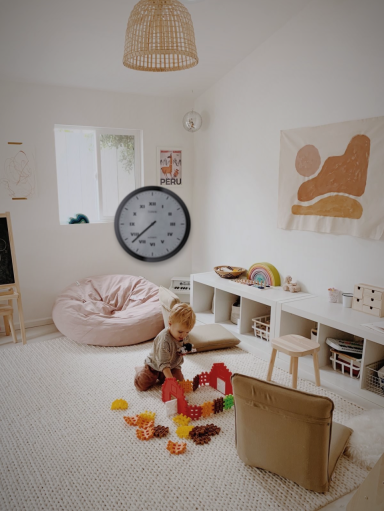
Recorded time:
{"hour": 7, "minute": 38}
